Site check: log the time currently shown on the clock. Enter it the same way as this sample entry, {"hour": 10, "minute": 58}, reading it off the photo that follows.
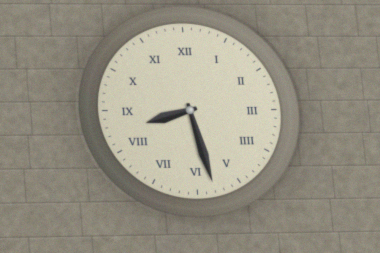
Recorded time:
{"hour": 8, "minute": 28}
